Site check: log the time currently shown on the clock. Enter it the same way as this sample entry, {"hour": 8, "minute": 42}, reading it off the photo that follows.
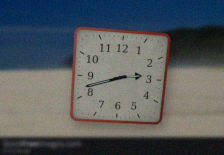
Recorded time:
{"hour": 2, "minute": 42}
